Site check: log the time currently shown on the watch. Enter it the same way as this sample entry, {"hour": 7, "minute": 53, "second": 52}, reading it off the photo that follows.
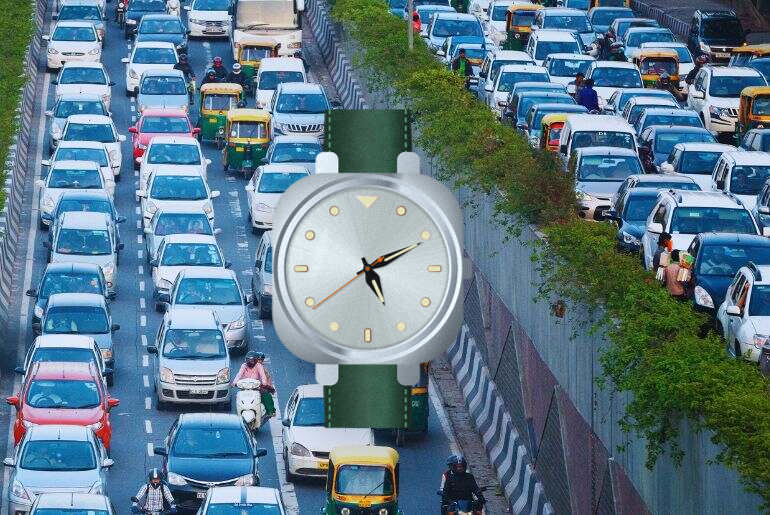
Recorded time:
{"hour": 5, "minute": 10, "second": 39}
